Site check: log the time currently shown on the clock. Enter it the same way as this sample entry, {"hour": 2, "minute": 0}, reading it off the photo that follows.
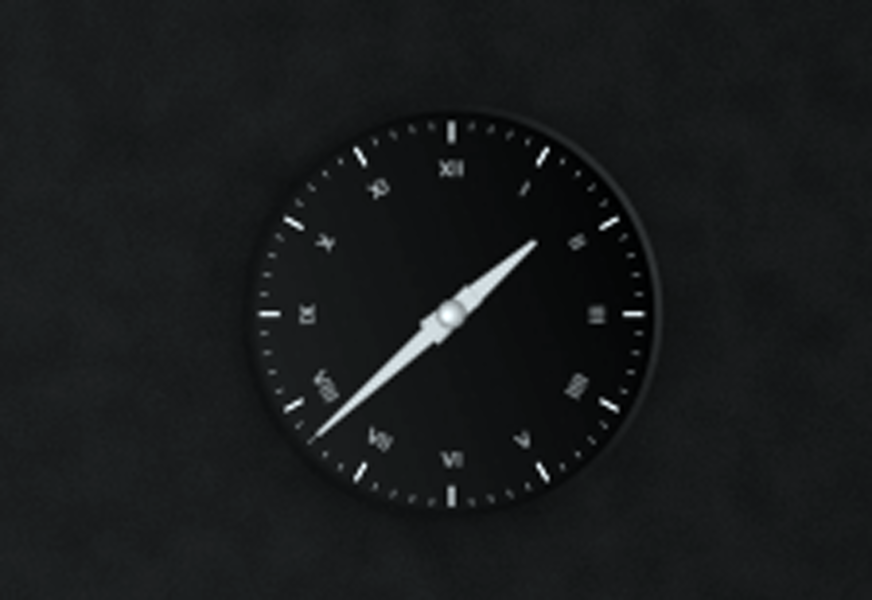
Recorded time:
{"hour": 1, "minute": 38}
